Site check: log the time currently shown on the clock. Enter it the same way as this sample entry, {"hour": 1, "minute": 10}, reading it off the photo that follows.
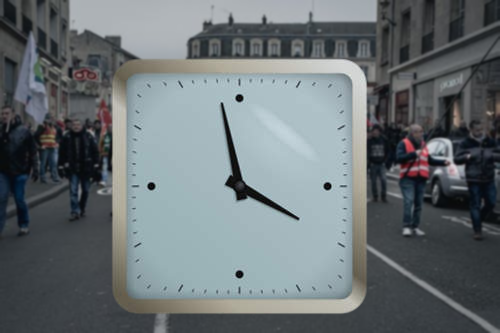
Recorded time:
{"hour": 3, "minute": 58}
